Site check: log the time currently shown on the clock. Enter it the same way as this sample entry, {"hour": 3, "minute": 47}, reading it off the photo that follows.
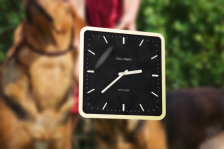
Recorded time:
{"hour": 2, "minute": 38}
